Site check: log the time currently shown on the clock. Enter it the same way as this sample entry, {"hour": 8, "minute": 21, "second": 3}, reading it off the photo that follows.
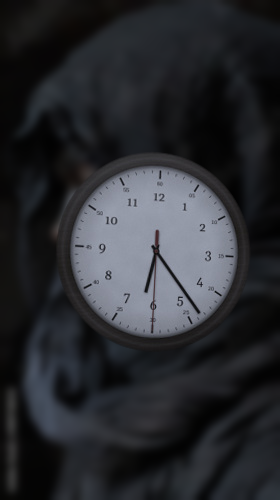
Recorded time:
{"hour": 6, "minute": 23, "second": 30}
